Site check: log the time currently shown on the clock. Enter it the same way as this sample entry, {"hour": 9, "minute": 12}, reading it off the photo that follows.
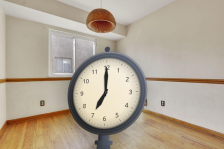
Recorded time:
{"hour": 7, "minute": 0}
